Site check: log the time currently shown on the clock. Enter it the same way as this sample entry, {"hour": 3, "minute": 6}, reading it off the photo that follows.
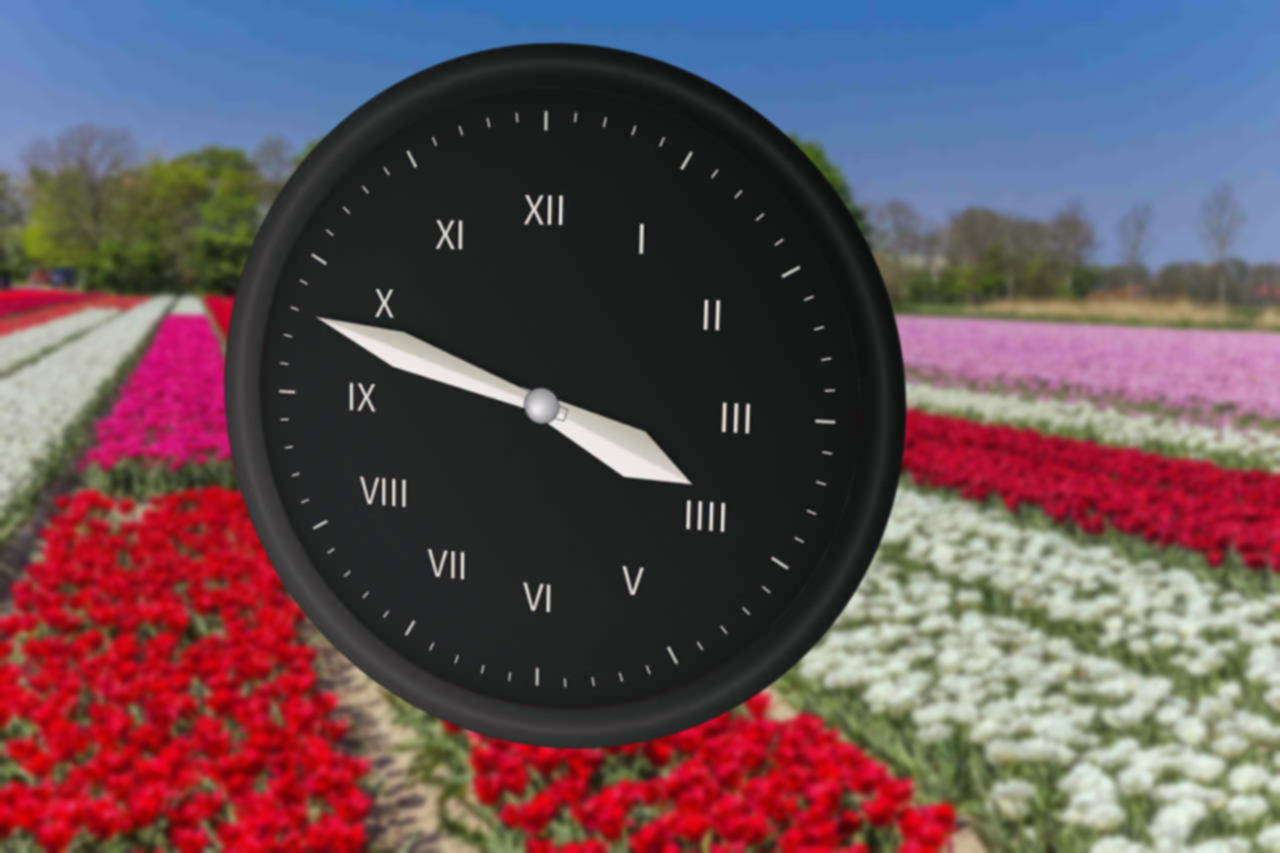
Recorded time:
{"hour": 3, "minute": 48}
